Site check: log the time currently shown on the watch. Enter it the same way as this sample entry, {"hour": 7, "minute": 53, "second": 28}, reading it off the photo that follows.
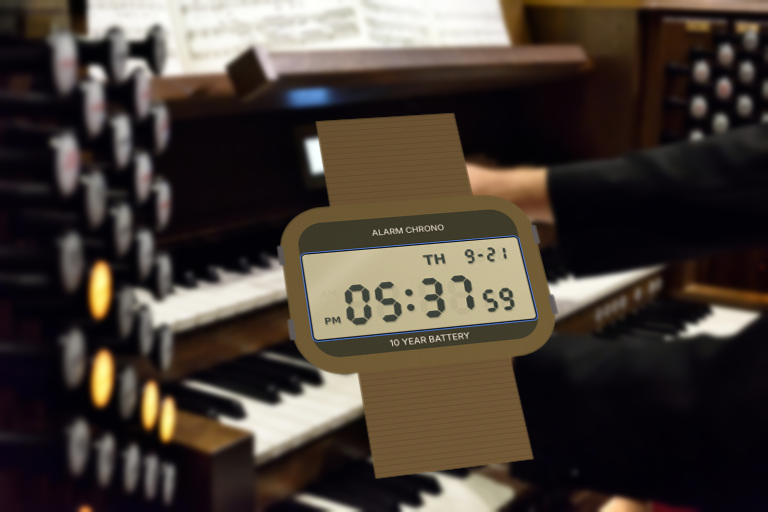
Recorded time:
{"hour": 5, "minute": 37, "second": 59}
